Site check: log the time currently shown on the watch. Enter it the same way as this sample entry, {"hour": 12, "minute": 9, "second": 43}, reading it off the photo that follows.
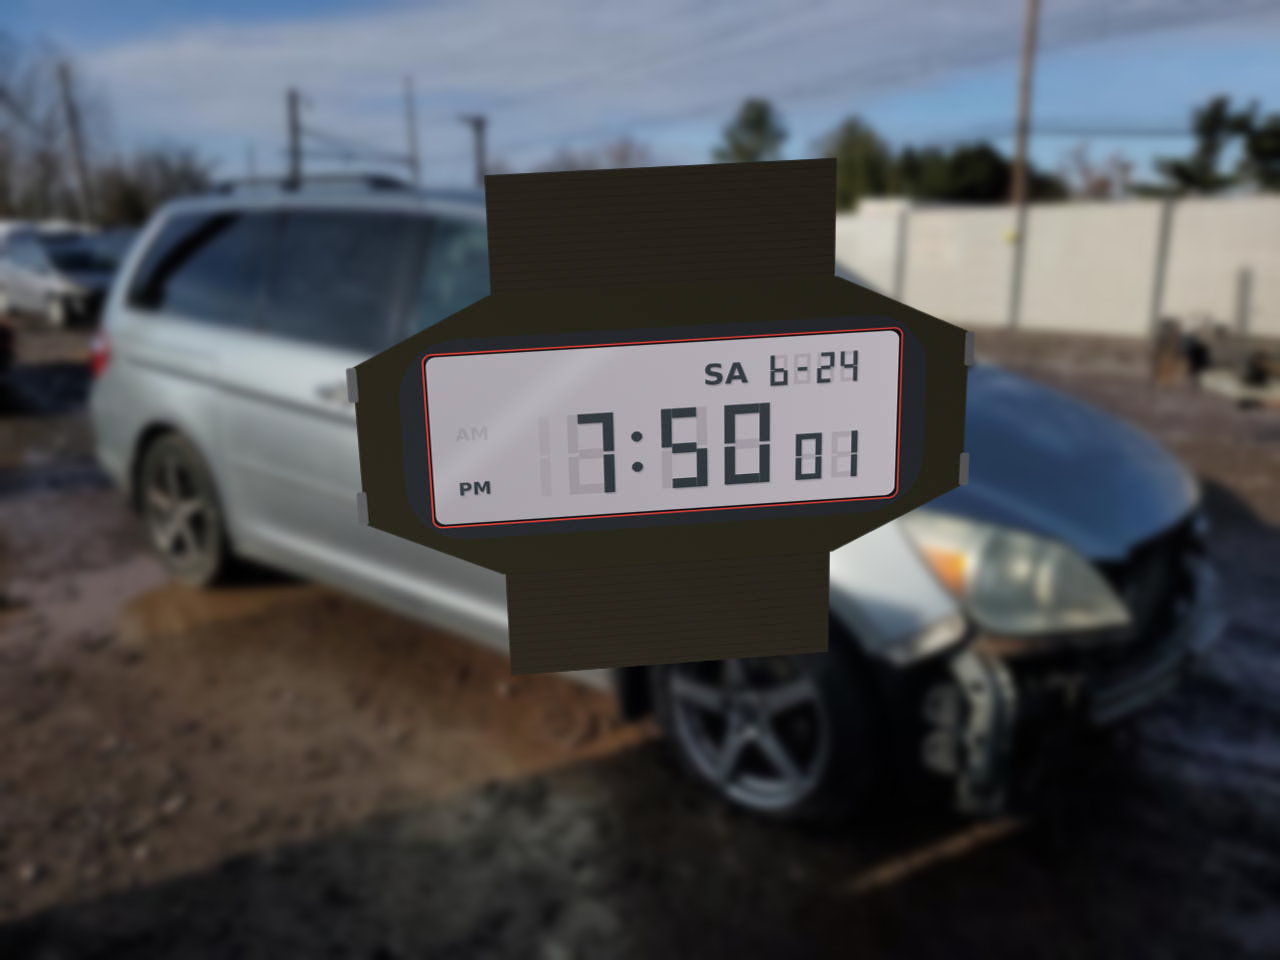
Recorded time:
{"hour": 7, "minute": 50, "second": 1}
